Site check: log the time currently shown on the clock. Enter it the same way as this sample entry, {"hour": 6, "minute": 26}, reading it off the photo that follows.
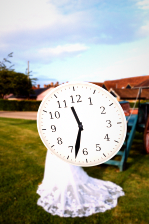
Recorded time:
{"hour": 11, "minute": 33}
